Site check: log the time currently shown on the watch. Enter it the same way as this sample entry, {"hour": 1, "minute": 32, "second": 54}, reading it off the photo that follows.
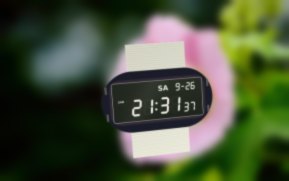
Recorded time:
{"hour": 21, "minute": 31, "second": 37}
